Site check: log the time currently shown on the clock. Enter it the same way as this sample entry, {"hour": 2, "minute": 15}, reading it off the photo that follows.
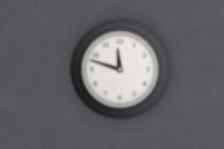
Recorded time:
{"hour": 11, "minute": 48}
